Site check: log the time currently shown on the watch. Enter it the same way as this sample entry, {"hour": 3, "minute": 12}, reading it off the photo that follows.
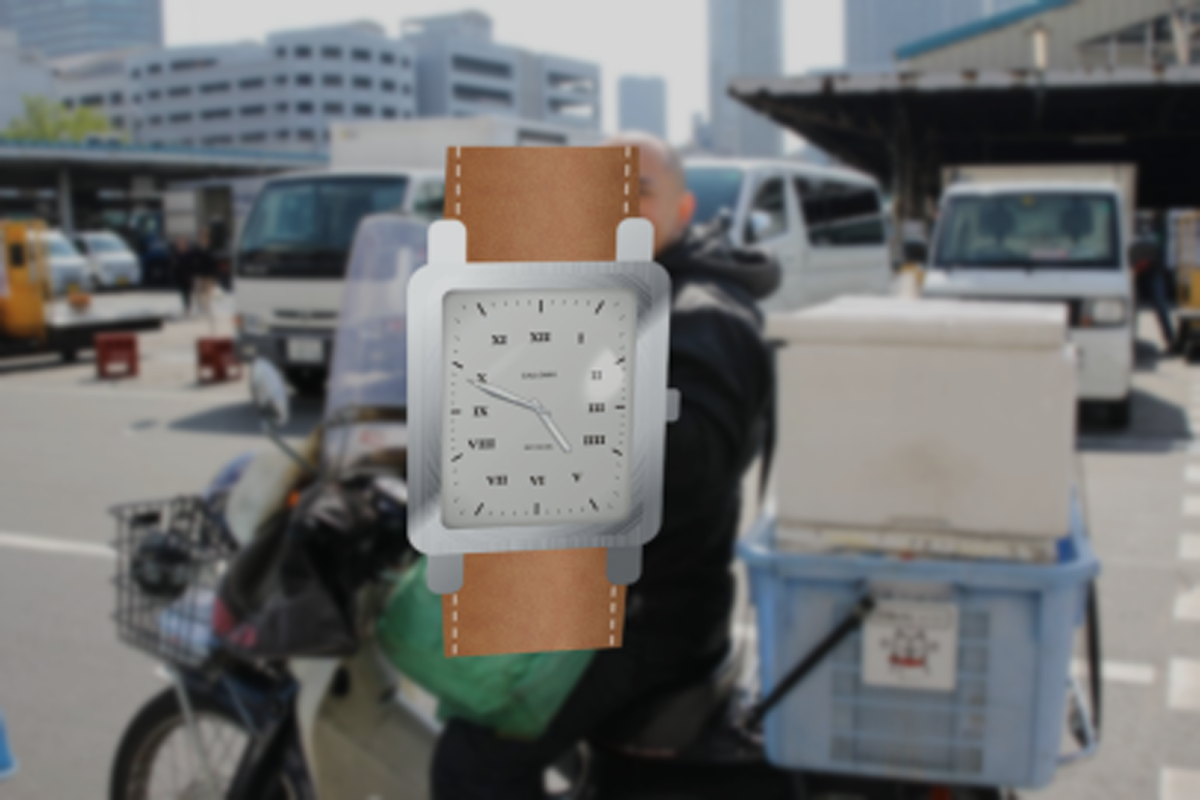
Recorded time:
{"hour": 4, "minute": 49}
